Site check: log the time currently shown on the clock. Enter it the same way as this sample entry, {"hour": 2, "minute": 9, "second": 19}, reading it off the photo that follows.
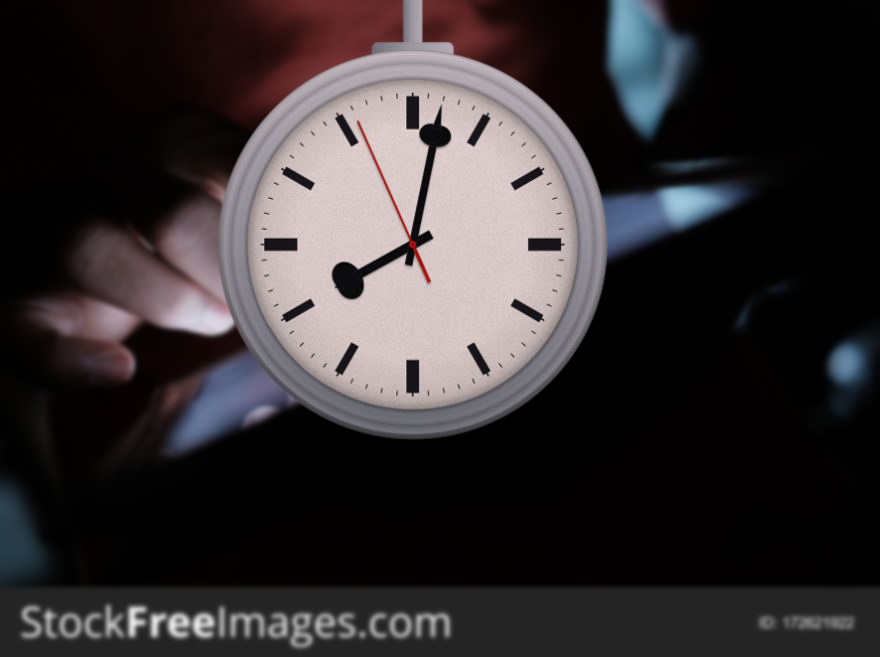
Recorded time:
{"hour": 8, "minute": 1, "second": 56}
